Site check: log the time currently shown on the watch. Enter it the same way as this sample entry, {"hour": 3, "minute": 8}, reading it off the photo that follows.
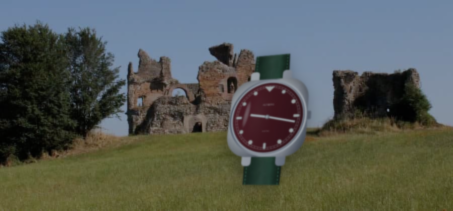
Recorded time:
{"hour": 9, "minute": 17}
